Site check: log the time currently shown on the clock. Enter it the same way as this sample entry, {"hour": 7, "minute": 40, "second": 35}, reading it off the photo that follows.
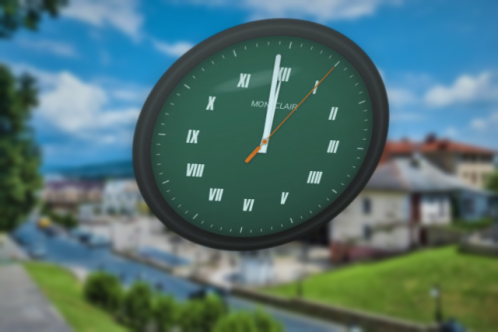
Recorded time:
{"hour": 11, "minute": 59, "second": 5}
